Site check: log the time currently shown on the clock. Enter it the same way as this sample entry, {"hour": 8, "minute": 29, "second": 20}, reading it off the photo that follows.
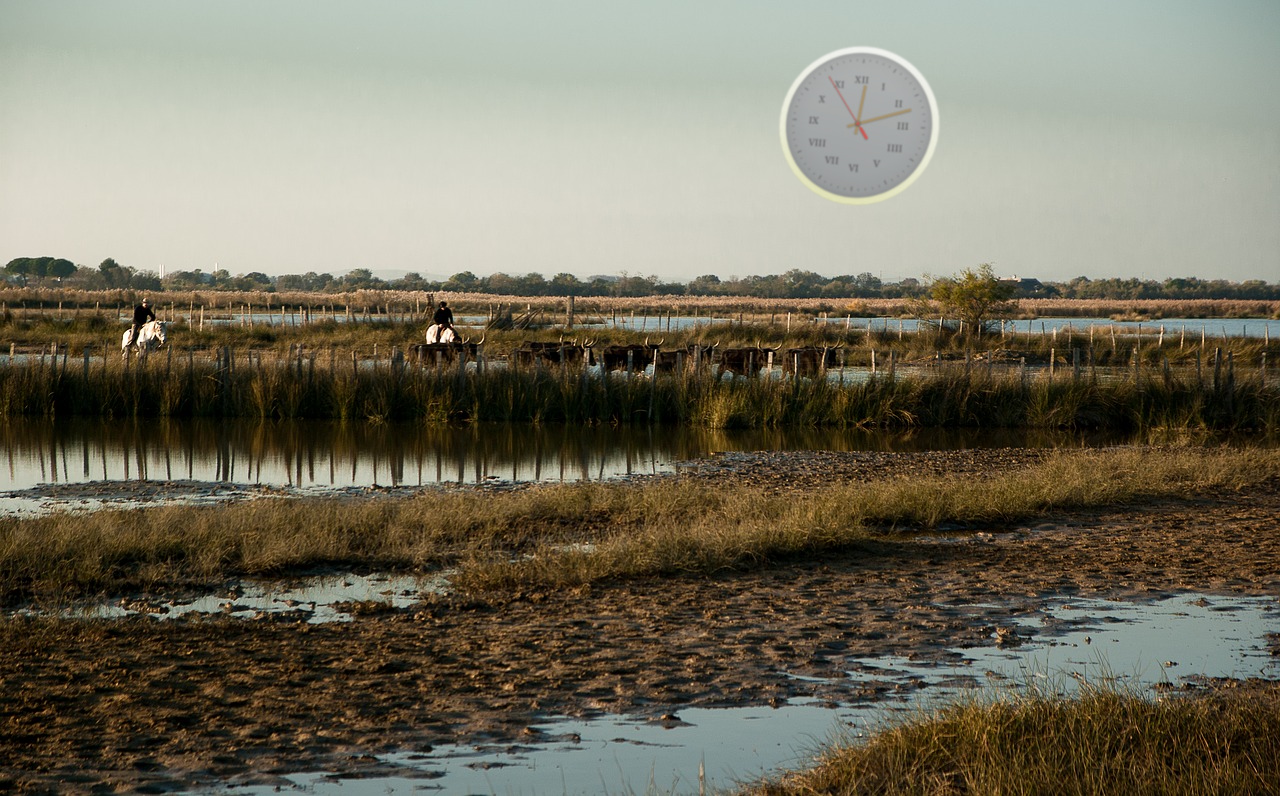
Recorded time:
{"hour": 12, "minute": 11, "second": 54}
